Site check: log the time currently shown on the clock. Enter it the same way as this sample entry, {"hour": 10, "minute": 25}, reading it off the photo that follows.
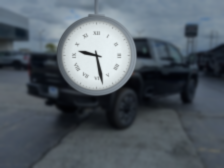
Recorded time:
{"hour": 9, "minute": 28}
